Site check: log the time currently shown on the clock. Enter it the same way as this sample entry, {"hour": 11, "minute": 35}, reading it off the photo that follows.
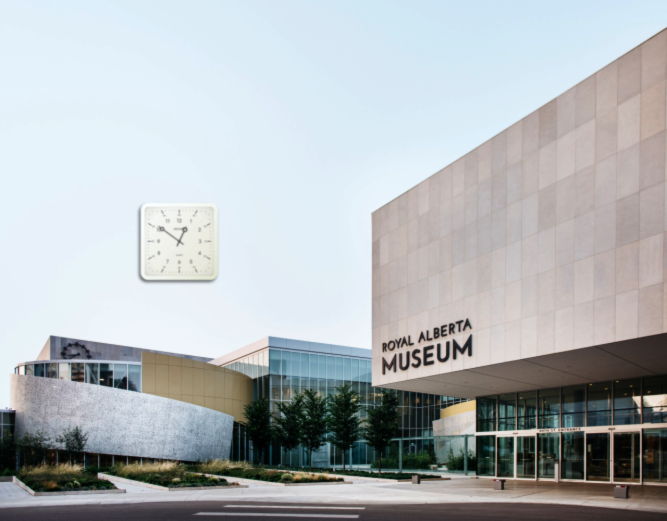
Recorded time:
{"hour": 12, "minute": 51}
